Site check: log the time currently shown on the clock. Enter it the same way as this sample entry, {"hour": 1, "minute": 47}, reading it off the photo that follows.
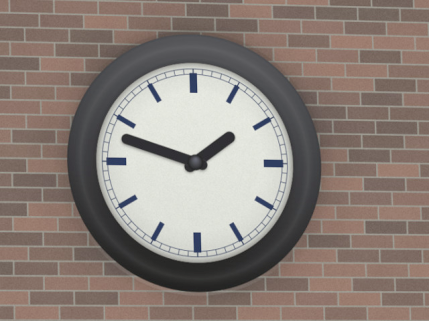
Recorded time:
{"hour": 1, "minute": 48}
